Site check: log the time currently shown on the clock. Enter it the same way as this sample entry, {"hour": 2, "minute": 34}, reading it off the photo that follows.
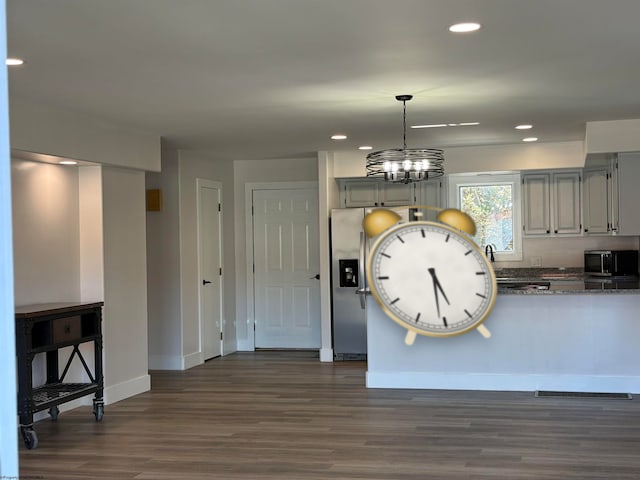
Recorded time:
{"hour": 5, "minute": 31}
